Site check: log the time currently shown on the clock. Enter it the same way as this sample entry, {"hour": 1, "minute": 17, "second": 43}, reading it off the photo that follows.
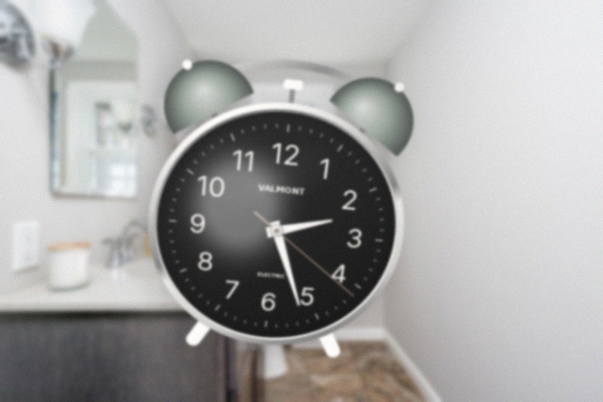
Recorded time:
{"hour": 2, "minute": 26, "second": 21}
